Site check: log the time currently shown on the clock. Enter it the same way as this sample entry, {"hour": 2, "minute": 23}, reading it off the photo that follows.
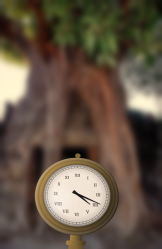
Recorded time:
{"hour": 4, "minute": 19}
